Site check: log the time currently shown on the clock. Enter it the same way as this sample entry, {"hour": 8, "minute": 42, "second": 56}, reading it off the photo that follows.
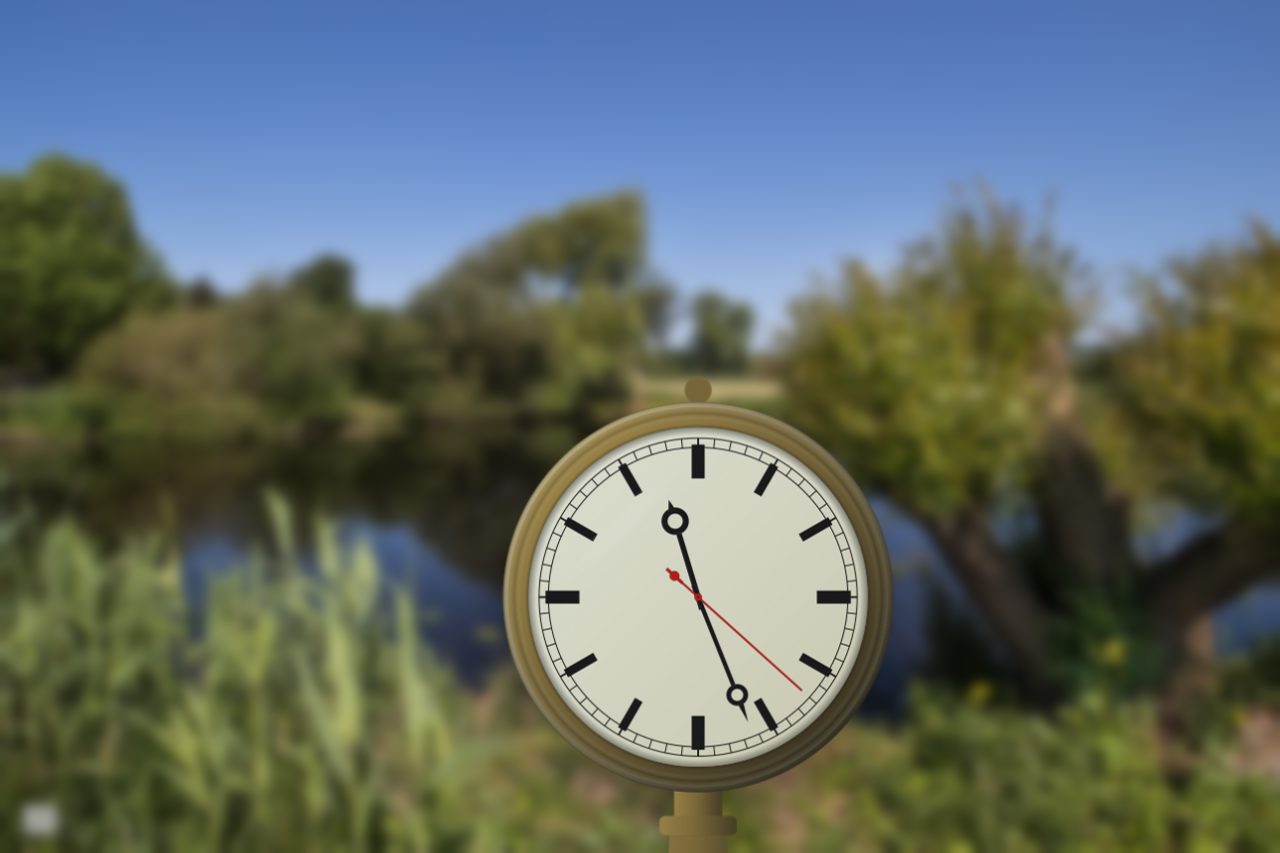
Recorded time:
{"hour": 11, "minute": 26, "second": 22}
